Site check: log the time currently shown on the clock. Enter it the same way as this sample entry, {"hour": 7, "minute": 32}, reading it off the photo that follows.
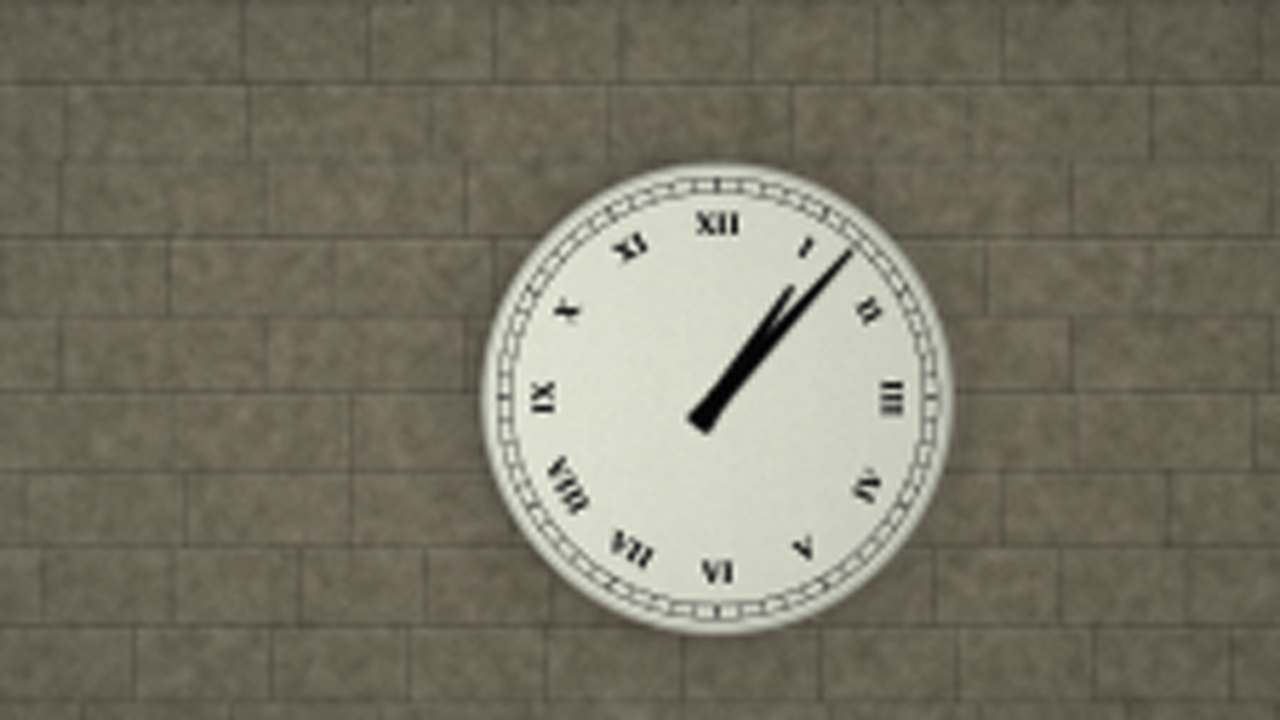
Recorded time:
{"hour": 1, "minute": 7}
